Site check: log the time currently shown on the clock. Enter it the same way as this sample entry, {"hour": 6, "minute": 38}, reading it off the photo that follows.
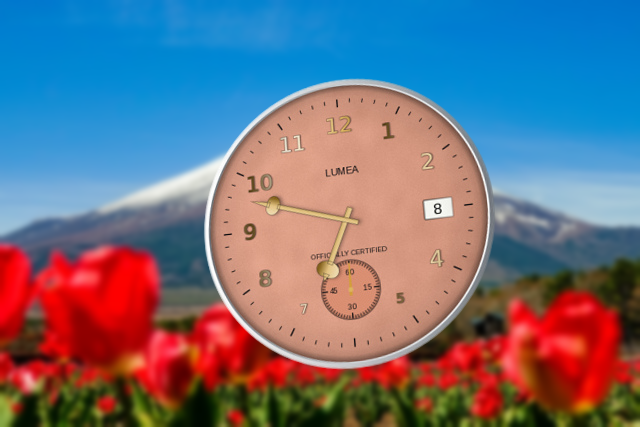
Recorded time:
{"hour": 6, "minute": 48}
